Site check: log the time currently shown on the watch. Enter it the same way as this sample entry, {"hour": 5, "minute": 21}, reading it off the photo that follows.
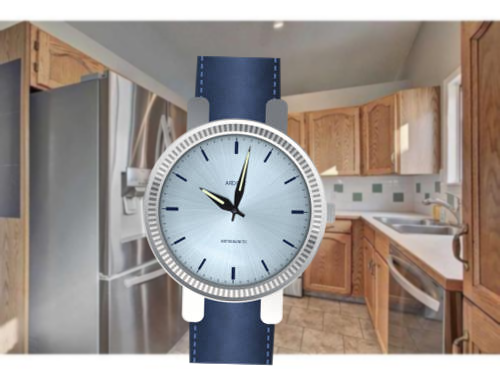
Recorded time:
{"hour": 10, "minute": 2}
